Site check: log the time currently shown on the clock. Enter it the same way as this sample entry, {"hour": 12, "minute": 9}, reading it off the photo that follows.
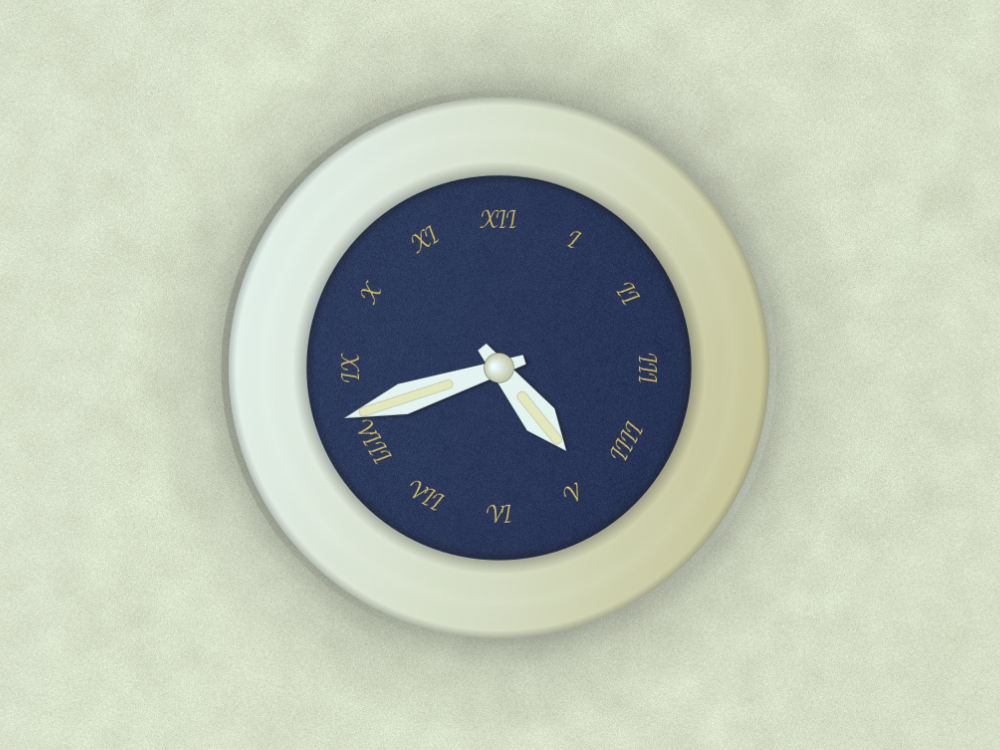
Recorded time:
{"hour": 4, "minute": 42}
